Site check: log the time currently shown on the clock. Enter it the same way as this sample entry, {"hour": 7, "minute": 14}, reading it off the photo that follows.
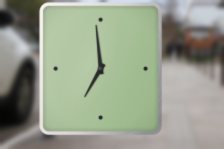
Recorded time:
{"hour": 6, "minute": 59}
